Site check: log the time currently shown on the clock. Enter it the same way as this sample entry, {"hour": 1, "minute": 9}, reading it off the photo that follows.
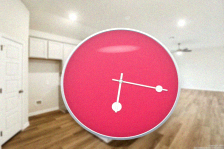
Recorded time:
{"hour": 6, "minute": 17}
